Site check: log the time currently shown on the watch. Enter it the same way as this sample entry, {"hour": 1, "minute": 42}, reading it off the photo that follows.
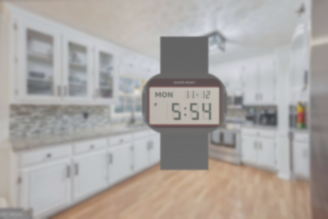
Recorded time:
{"hour": 5, "minute": 54}
